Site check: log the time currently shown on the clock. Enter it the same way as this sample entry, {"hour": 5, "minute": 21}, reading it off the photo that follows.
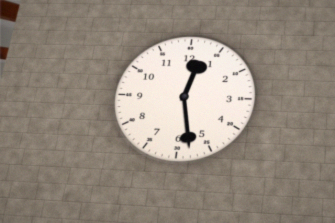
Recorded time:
{"hour": 12, "minute": 28}
